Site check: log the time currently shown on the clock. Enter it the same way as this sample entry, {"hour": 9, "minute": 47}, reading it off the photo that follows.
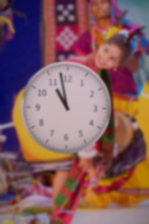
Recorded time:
{"hour": 10, "minute": 58}
